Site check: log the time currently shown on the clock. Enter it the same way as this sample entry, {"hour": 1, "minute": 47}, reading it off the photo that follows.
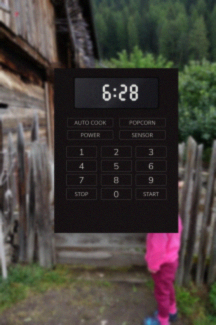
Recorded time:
{"hour": 6, "minute": 28}
